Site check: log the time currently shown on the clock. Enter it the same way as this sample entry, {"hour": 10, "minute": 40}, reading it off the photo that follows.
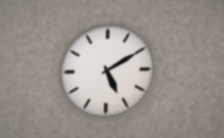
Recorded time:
{"hour": 5, "minute": 10}
